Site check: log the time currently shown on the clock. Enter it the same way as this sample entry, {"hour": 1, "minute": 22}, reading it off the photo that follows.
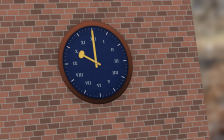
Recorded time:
{"hour": 10, "minute": 0}
